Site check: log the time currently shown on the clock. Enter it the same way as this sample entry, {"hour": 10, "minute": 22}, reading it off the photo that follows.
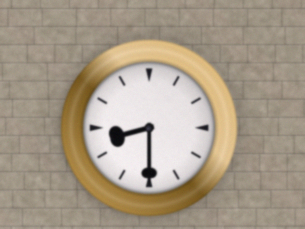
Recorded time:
{"hour": 8, "minute": 30}
